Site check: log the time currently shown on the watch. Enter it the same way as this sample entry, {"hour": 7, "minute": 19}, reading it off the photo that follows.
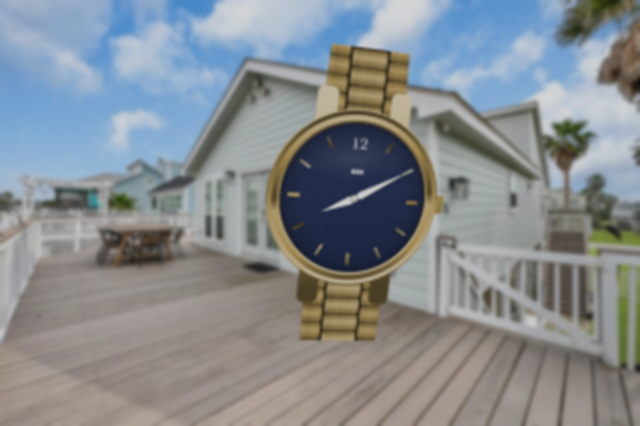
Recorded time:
{"hour": 8, "minute": 10}
